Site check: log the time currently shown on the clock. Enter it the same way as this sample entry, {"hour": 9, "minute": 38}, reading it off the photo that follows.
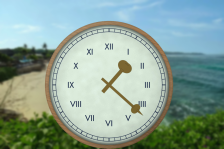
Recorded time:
{"hour": 1, "minute": 22}
